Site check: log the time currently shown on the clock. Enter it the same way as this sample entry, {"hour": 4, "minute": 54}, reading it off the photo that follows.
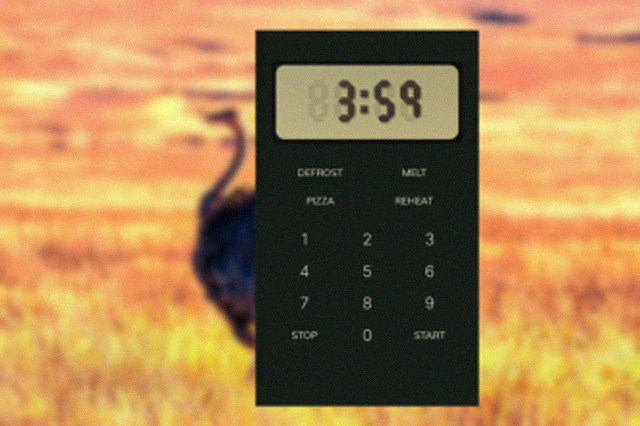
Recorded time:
{"hour": 3, "minute": 59}
